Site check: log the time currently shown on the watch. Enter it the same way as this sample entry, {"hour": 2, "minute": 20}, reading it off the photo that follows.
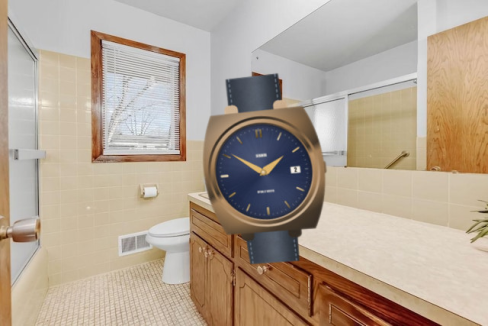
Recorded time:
{"hour": 1, "minute": 51}
